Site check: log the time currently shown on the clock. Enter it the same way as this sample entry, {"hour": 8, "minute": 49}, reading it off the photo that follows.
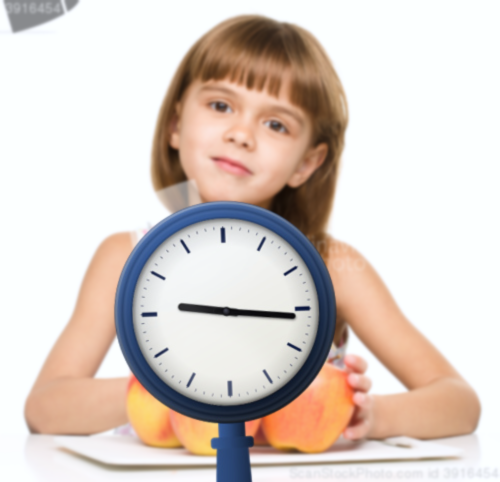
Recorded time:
{"hour": 9, "minute": 16}
